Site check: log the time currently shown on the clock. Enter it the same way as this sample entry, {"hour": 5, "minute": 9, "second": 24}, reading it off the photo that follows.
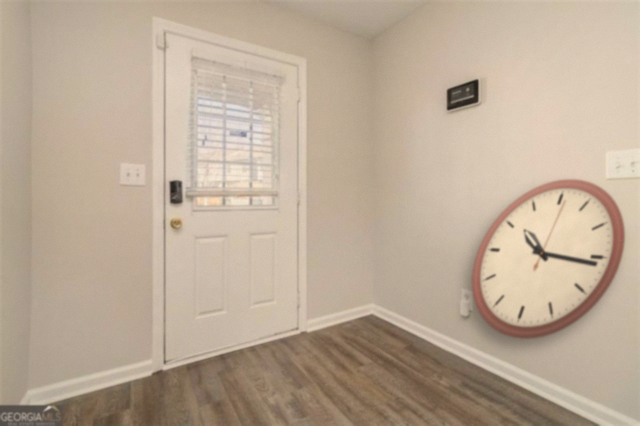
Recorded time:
{"hour": 10, "minute": 16, "second": 1}
